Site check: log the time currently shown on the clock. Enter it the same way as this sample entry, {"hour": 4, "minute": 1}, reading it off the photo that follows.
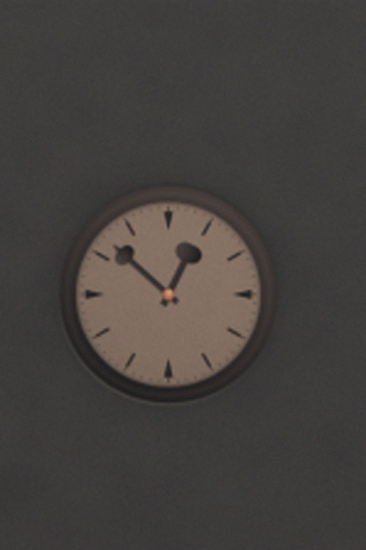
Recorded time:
{"hour": 12, "minute": 52}
